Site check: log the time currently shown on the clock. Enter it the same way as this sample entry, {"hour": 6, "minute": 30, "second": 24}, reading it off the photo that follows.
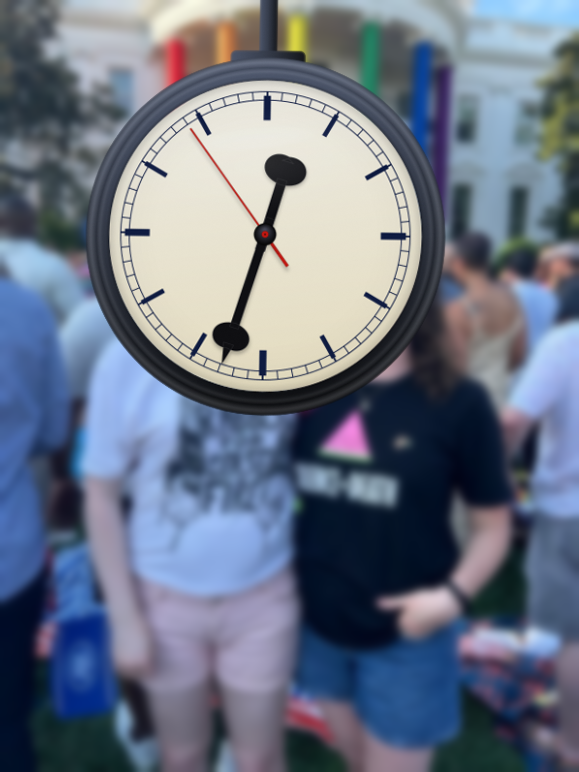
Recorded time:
{"hour": 12, "minute": 32, "second": 54}
